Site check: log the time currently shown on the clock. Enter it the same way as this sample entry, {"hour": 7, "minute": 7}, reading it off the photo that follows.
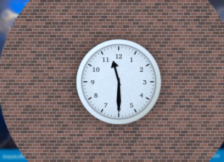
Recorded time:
{"hour": 11, "minute": 30}
